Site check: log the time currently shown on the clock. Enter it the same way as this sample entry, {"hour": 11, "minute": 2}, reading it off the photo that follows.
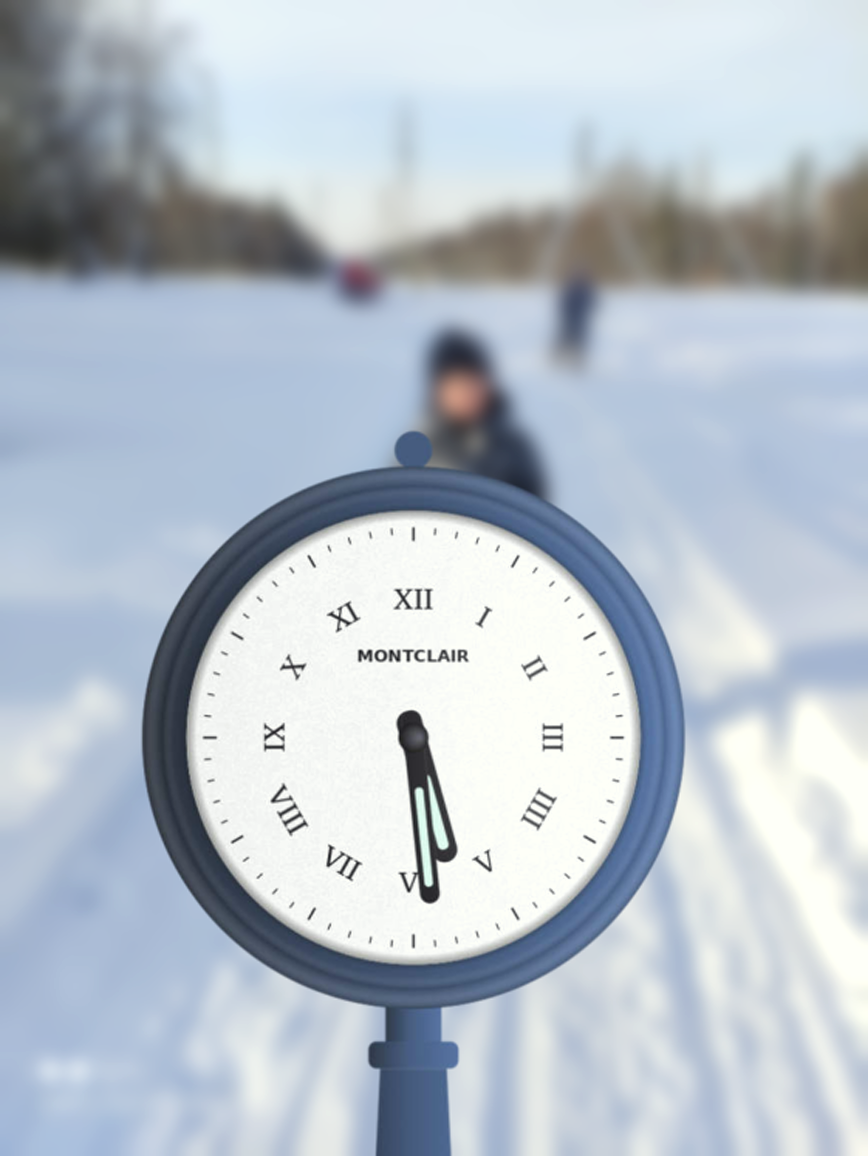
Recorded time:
{"hour": 5, "minute": 29}
